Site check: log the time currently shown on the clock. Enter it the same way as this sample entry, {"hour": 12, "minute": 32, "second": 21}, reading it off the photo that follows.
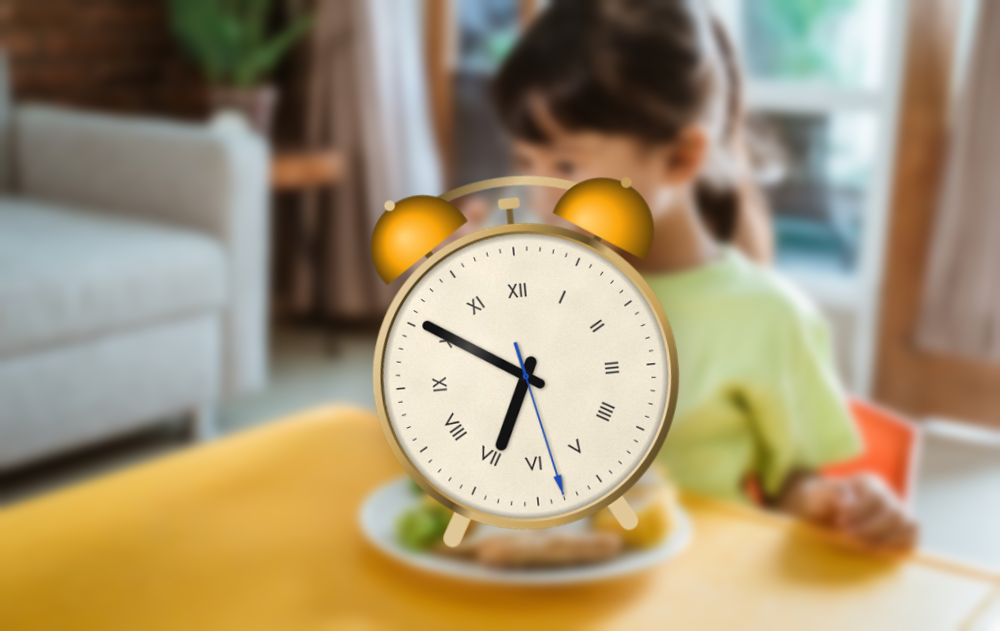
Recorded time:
{"hour": 6, "minute": 50, "second": 28}
